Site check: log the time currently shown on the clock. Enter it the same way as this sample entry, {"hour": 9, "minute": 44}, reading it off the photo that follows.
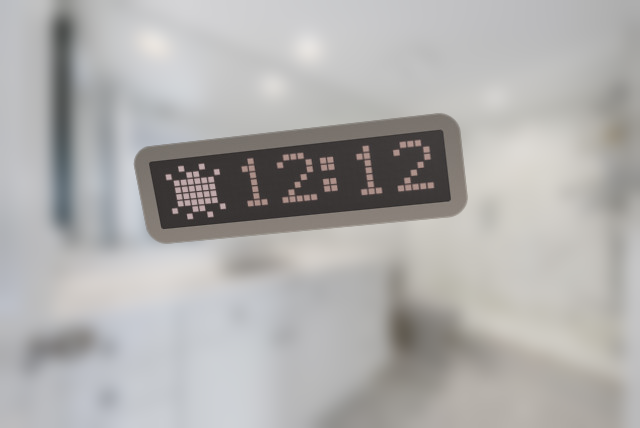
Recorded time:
{"hour": 12, "minute": 12}
